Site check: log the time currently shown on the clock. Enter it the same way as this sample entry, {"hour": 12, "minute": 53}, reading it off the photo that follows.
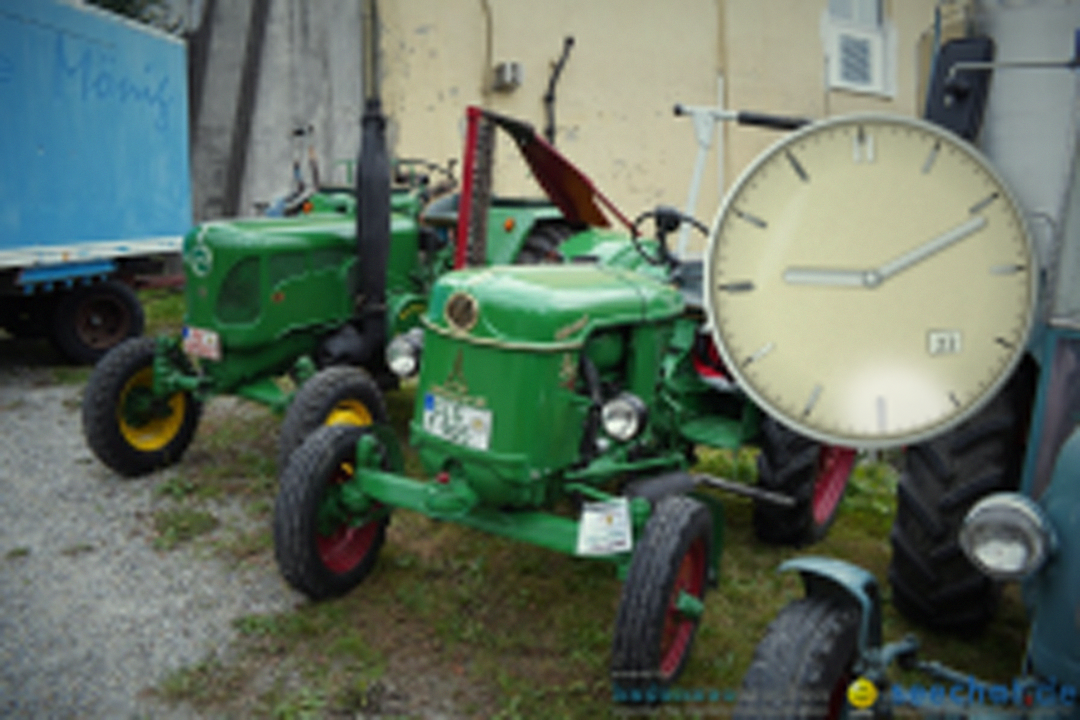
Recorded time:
{"hour": 9, "minute": 11}
